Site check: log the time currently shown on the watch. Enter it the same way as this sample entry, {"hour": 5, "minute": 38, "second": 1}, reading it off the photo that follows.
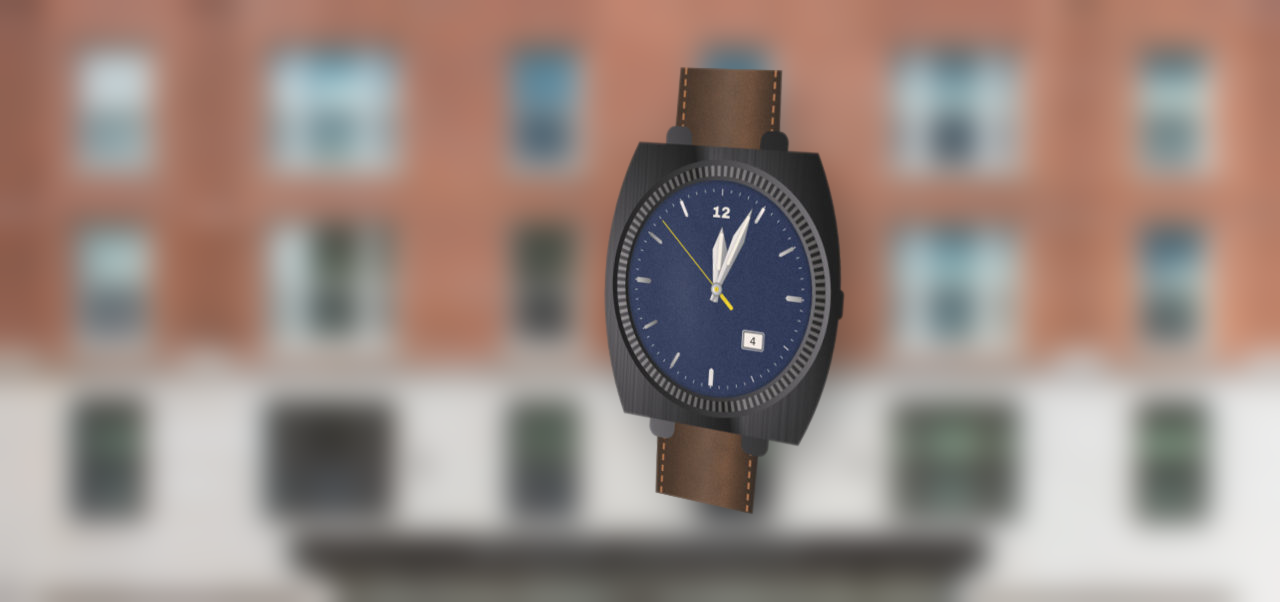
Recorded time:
{"hour": 12, "minute": 3, "second": 52}
